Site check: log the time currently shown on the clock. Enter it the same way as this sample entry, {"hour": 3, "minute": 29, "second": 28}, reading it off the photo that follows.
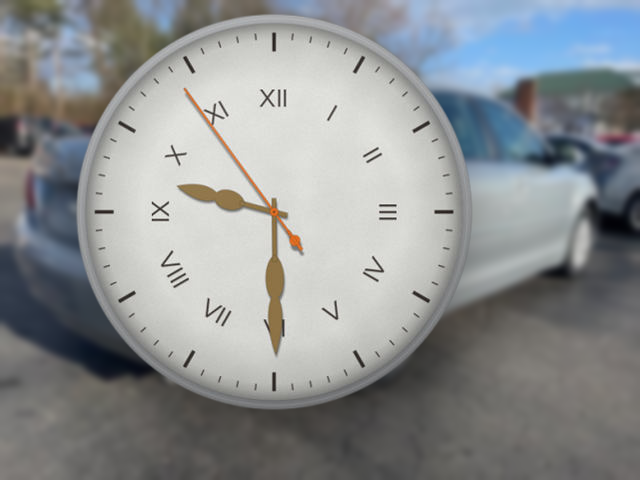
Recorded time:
{"hour": 9, "minute": 29, "second": 54}
